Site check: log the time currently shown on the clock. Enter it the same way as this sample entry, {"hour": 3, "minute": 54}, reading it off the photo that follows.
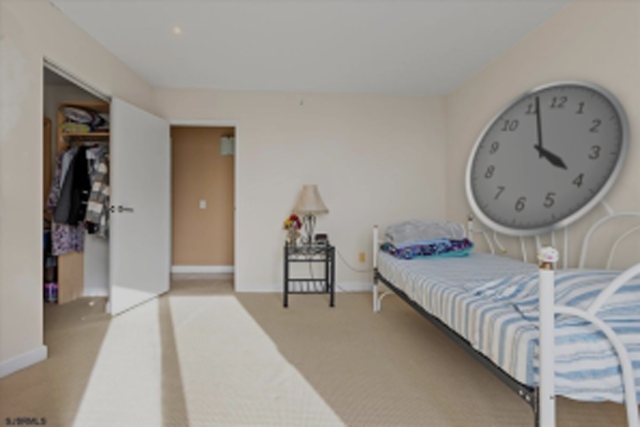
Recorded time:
{"hour": 3, "minute": 56}
